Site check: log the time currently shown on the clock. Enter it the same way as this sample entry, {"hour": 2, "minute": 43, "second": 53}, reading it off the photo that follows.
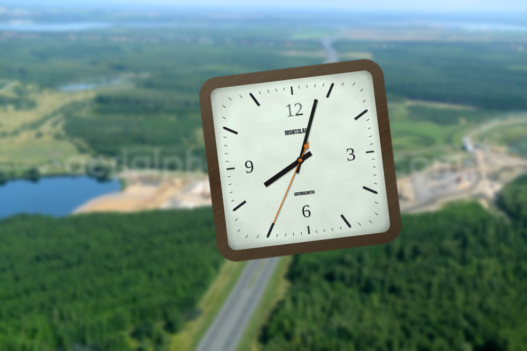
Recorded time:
{"hour": 8, "minute": 3, "second": 35}
